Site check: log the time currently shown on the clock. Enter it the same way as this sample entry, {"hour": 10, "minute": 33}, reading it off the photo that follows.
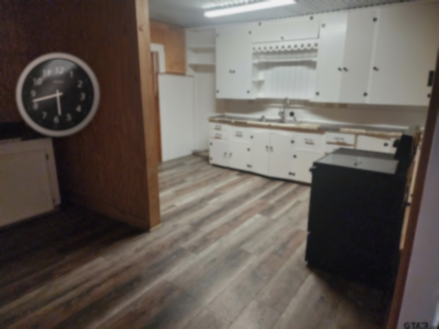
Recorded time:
{"hour": 5, "minute": 42}
